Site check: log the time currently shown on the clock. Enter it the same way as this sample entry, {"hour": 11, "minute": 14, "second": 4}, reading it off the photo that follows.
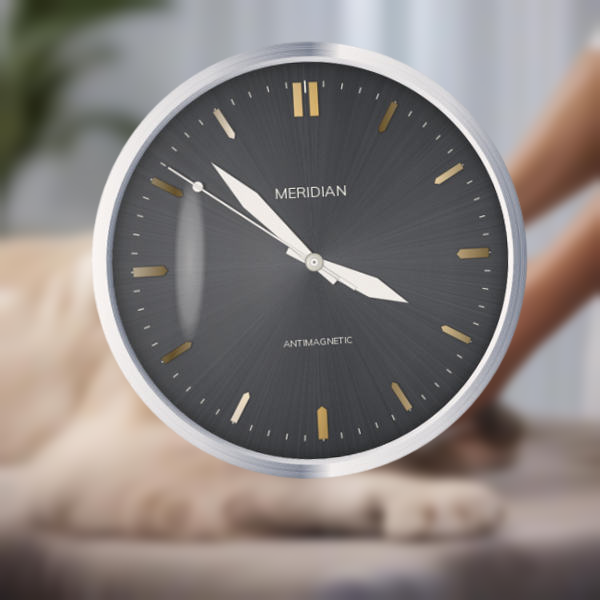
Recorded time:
{"hour": 3, "minute": 52, "second": 51}
